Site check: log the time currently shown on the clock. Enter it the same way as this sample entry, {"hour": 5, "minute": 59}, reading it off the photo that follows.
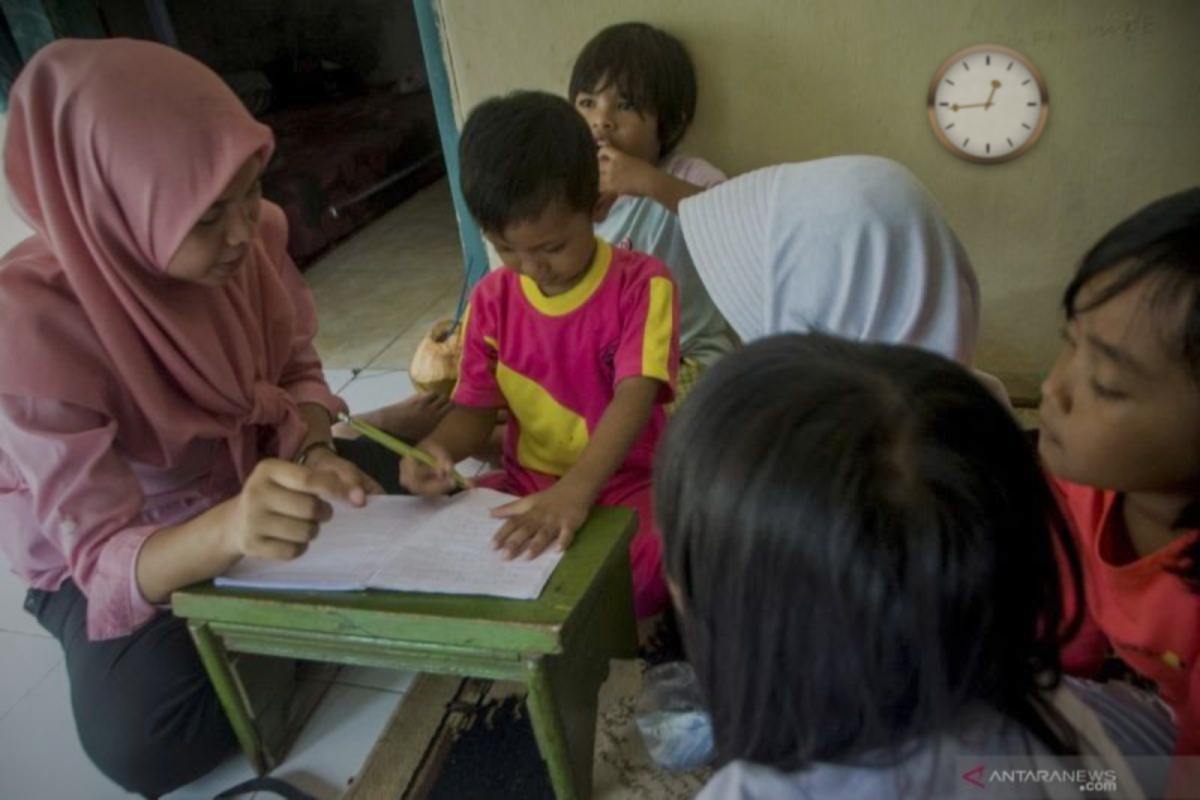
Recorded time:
{"hour": 12, "minute": 44}
